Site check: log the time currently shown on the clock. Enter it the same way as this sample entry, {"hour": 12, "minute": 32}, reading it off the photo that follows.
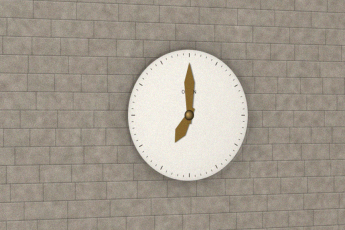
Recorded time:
{"hour": 7, "minute": 0}
